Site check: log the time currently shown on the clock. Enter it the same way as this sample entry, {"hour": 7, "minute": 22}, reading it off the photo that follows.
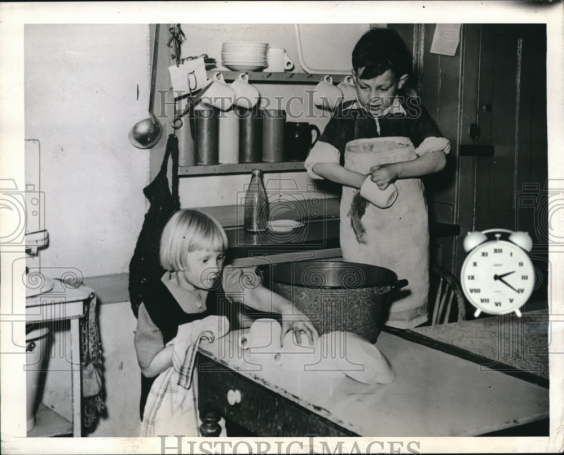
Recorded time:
{"hour": 2, "minute": 21}
